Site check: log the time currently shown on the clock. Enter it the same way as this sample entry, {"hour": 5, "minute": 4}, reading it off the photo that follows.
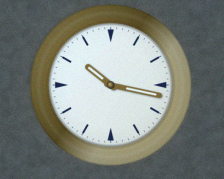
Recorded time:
{"hour": 10, "minute": 17}
